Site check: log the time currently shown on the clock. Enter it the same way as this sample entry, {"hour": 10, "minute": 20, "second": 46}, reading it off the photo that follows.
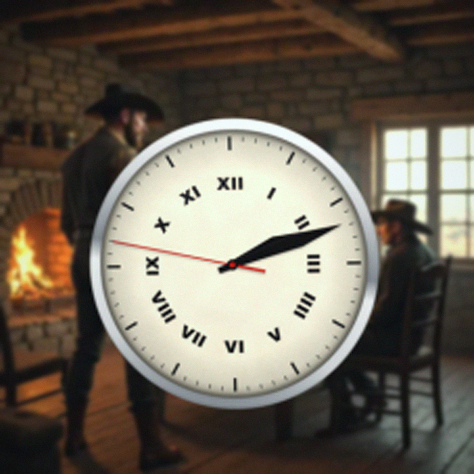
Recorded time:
{"hour": 2, "minute": 11, "second": 47}
